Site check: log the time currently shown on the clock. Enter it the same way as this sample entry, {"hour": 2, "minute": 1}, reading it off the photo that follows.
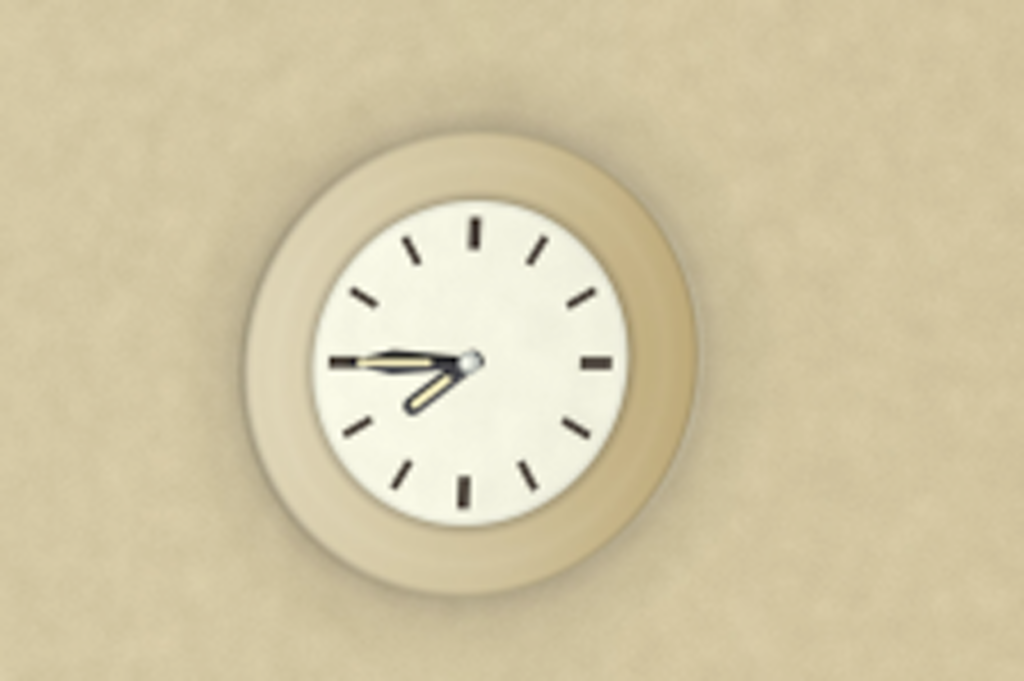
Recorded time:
{"hour": 7, "minute": 45}
